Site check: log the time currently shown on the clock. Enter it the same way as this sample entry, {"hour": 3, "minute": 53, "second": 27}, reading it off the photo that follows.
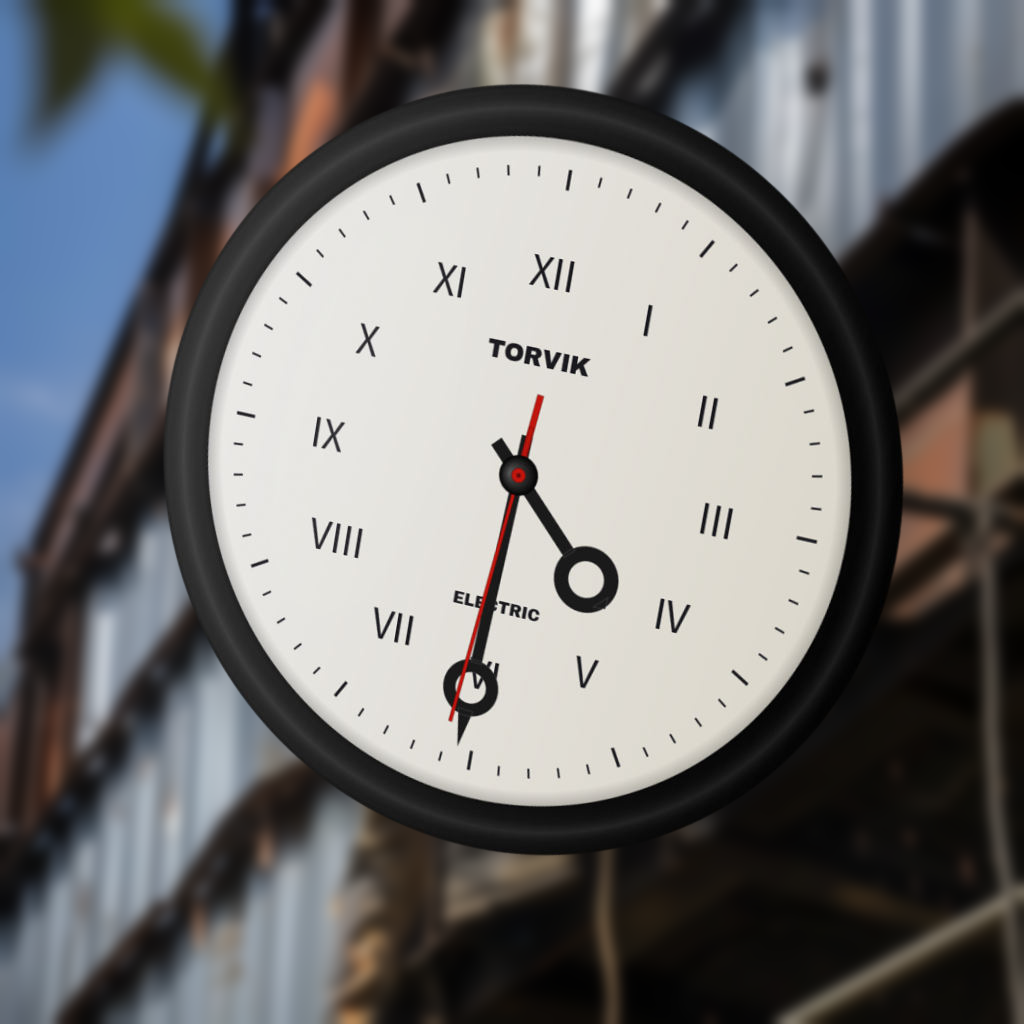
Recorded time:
{"hour": 4, "minute": 30, "second": 31}
